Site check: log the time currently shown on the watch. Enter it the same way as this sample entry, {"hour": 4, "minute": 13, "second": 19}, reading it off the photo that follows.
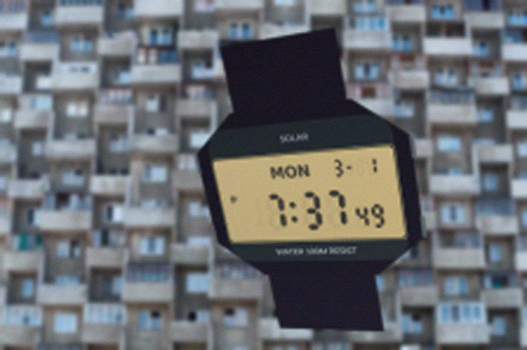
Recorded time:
{"hour": 7, "minute": 37, "second": 49}
